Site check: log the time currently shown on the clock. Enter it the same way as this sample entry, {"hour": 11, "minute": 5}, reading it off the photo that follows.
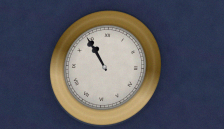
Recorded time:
{"hour": 10, "minute": 54}
